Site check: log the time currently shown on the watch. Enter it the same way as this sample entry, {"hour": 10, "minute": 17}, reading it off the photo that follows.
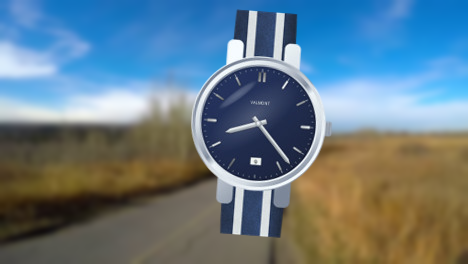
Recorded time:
{"hour": 8, "minute": 23}
